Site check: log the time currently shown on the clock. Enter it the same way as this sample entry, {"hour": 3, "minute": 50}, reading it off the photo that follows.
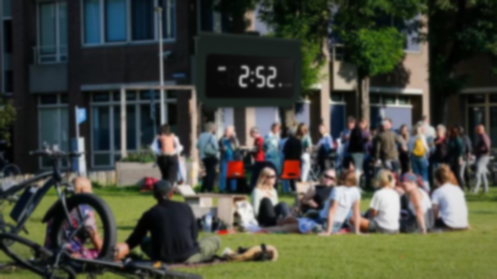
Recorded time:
{"hour": 2, "minute": 52}
